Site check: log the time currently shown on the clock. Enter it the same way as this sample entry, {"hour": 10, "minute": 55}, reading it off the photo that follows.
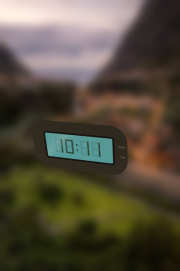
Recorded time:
{"hour": 10, "minute": 11}
